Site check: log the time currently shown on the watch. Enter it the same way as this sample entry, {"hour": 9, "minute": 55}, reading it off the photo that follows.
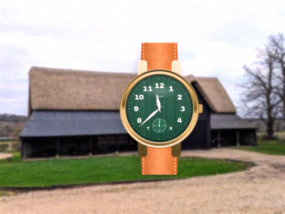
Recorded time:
{"hour": 11, "minute": 38}
